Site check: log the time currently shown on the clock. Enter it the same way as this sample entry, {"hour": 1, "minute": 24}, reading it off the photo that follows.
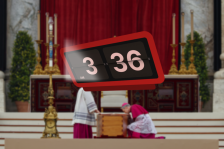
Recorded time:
{"hour": 3, "minute": 36}
